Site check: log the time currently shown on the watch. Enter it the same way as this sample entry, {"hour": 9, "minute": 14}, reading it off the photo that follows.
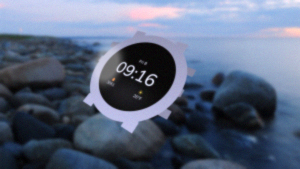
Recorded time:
{"hour": 9, "minute": 16}
